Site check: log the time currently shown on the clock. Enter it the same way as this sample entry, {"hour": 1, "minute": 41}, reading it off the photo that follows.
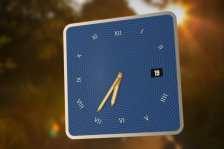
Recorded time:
{"hour": 6, "minute": 36}
